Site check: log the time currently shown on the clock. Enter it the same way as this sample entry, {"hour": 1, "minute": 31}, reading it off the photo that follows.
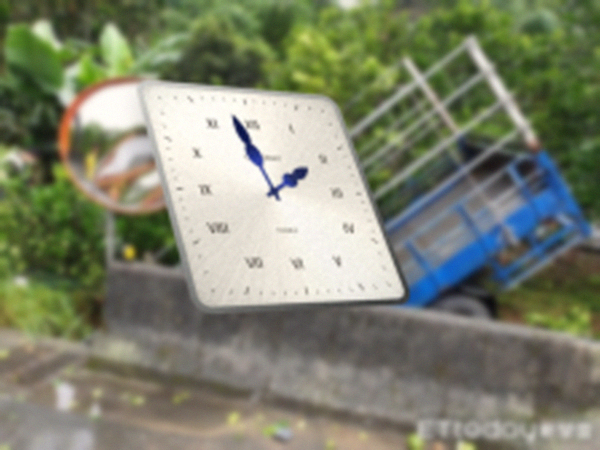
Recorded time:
{"hour": 1, "minute": 58}
